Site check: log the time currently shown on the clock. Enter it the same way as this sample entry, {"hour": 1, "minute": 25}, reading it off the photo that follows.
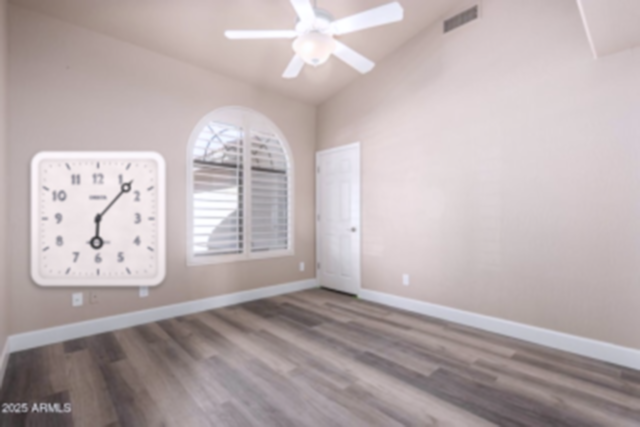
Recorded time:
{"hour": 6, "minute": 7}
